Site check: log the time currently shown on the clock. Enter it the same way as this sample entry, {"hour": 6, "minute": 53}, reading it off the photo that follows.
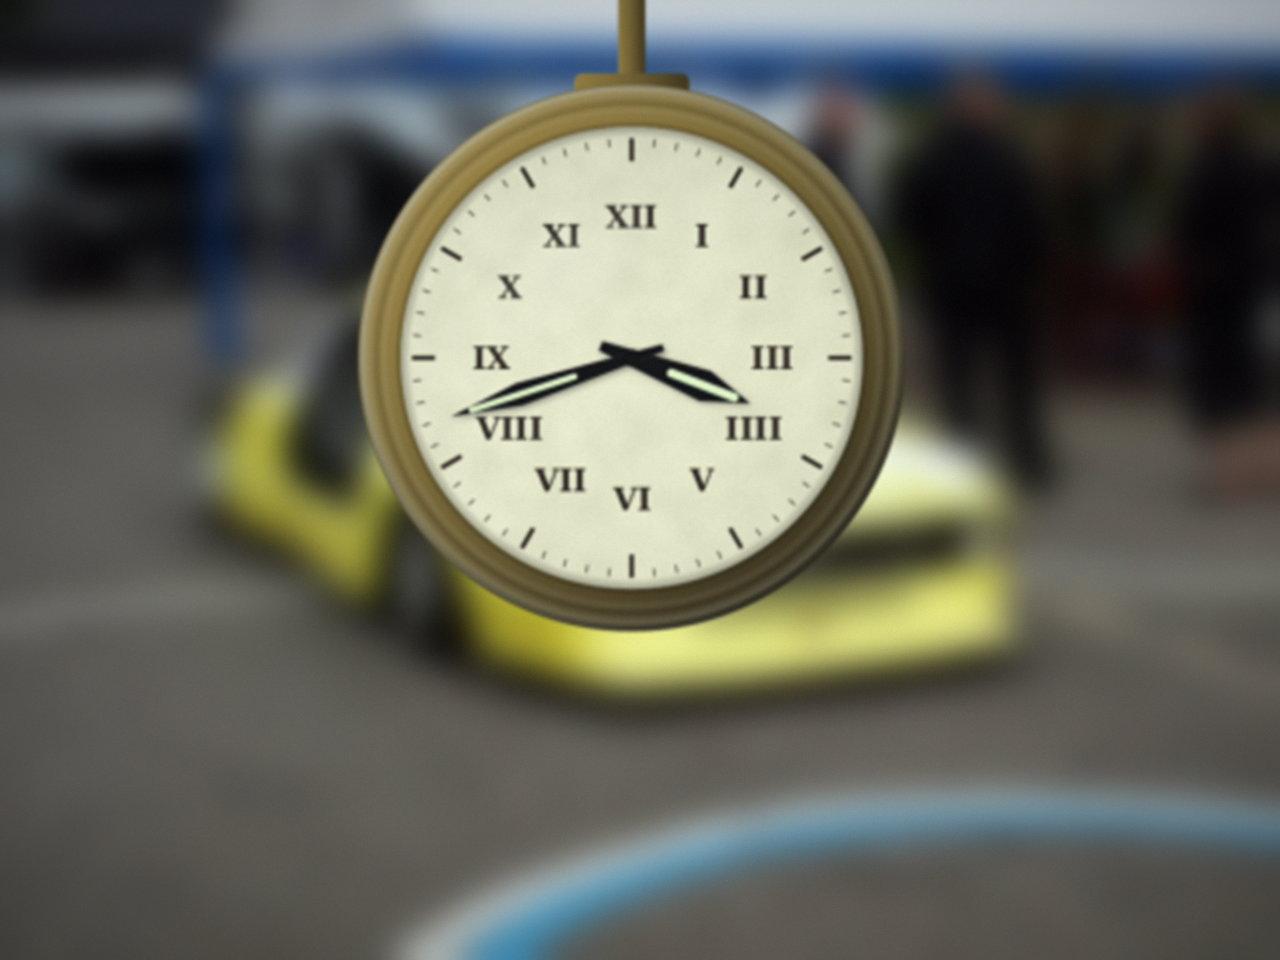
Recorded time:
{"hour": 3, "minute": 42}
